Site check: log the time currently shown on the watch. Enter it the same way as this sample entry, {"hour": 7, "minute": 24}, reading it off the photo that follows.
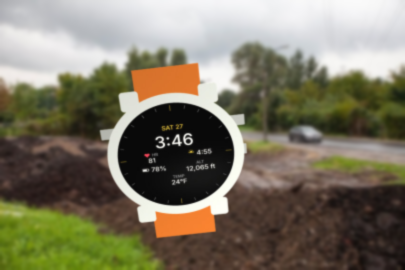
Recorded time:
{"hour": 3, "minute": 46}
